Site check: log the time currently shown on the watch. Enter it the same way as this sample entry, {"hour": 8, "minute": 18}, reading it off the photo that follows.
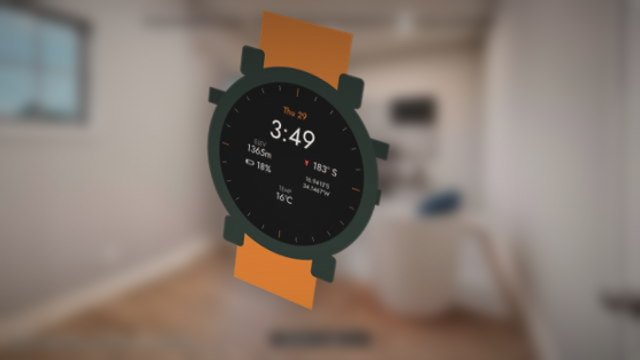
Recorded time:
{"hour": 3, "minute": 49}
